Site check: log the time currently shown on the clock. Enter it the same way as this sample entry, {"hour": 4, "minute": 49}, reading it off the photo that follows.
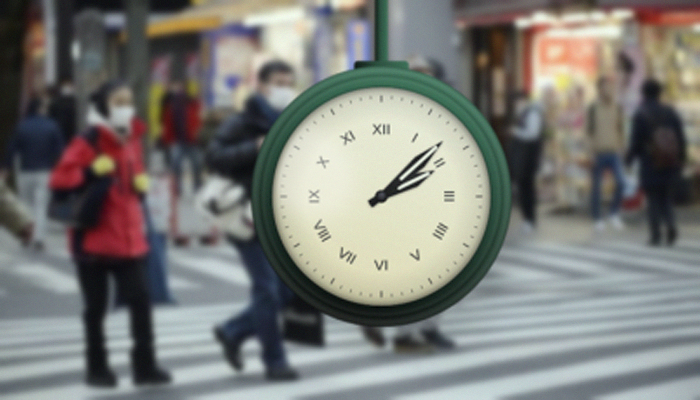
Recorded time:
{"hour": 2, "minute": 8}
